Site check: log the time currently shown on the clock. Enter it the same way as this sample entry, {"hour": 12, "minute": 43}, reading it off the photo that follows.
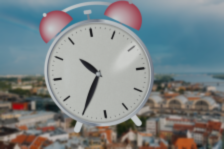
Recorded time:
{"hour": 10, "minute": 35}
